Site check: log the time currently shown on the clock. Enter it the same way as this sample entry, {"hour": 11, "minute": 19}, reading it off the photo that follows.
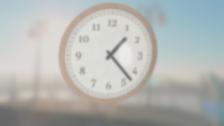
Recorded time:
{"hour": 1, "minute": 23}
